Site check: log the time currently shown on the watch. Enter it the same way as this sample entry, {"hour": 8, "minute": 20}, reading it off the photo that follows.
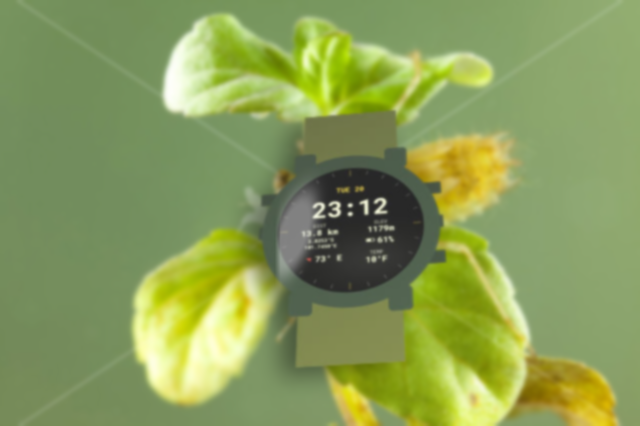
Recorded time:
{"hour": 23, "minute": 12}
